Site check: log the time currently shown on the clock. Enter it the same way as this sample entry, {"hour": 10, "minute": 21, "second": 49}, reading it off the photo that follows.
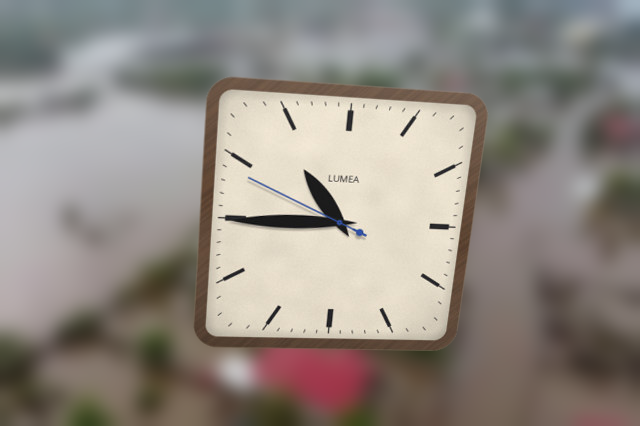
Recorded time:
{"hour": 10, "minute": 44, "second": 49}
